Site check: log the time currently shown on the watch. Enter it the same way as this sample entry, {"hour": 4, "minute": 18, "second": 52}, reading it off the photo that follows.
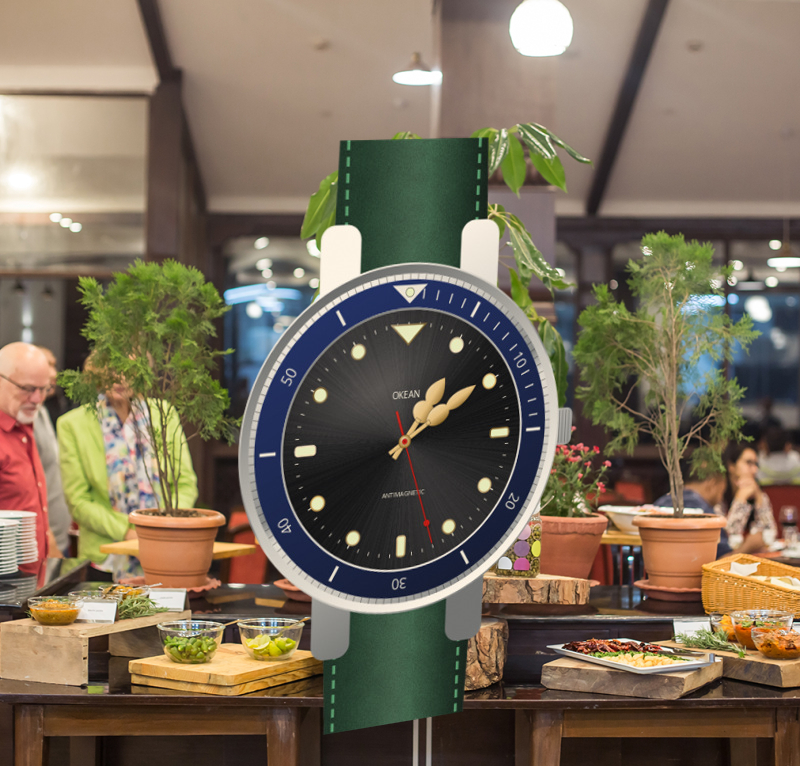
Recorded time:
{"hour": 1, "minute": 9, "second": 27}
